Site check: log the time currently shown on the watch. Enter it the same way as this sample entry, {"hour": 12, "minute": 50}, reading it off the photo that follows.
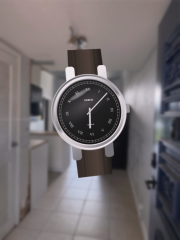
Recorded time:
{"hour": 6, "minute": 8}
